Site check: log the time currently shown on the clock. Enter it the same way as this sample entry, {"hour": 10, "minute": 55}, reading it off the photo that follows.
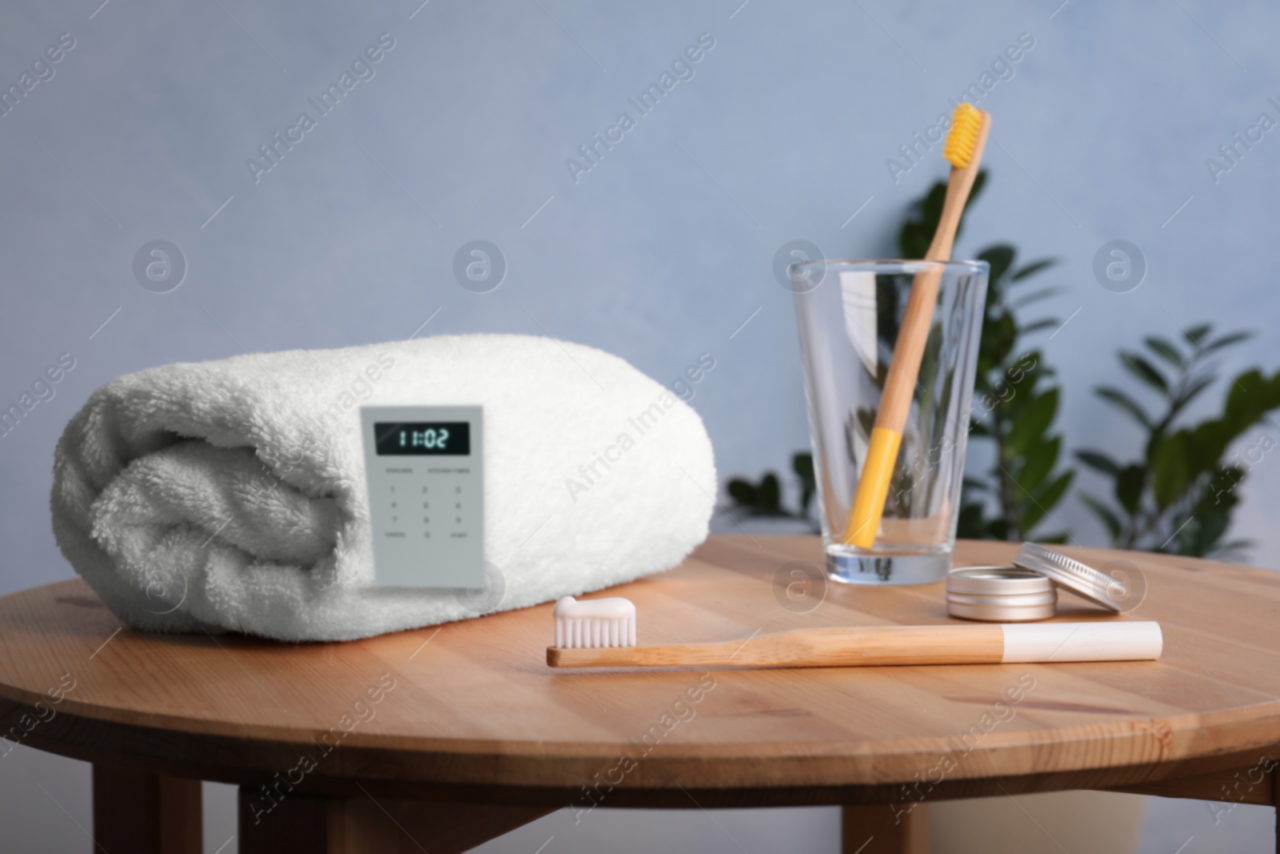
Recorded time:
{"hour": 11, "minute": 2}
